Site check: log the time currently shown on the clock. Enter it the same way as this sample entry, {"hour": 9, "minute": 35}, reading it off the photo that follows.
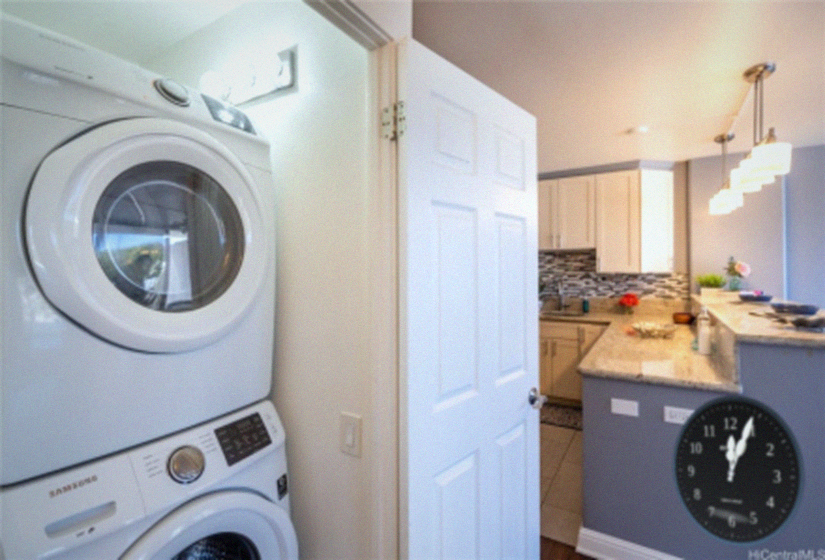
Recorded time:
{"hour": 12, "minute": 4}
